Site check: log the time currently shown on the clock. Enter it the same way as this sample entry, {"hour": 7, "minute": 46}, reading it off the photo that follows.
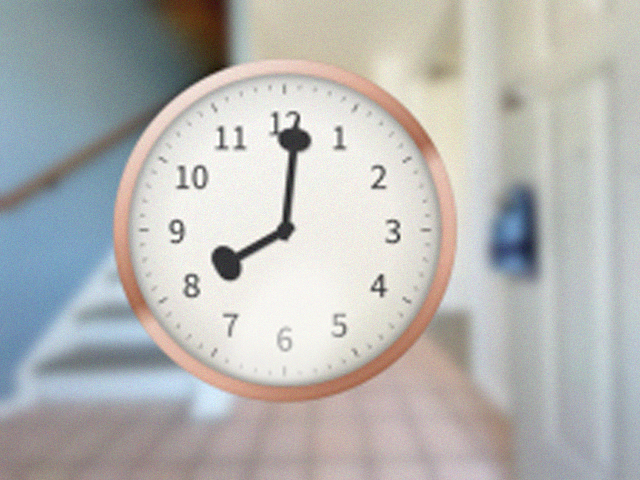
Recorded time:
{"hour": 8, "minute": 1}
